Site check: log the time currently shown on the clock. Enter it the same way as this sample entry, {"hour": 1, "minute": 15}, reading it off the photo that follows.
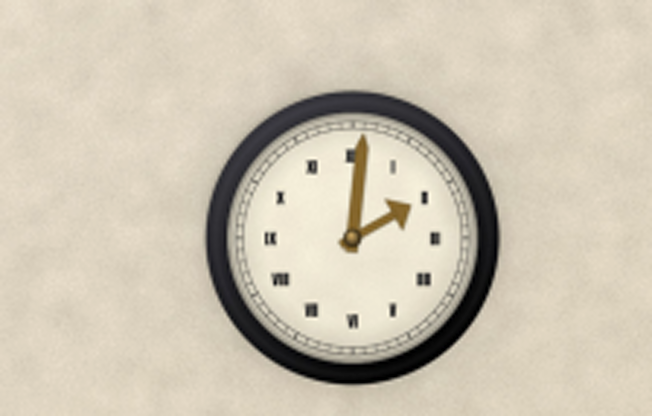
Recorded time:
{"hour": 2, "minute": 1}
